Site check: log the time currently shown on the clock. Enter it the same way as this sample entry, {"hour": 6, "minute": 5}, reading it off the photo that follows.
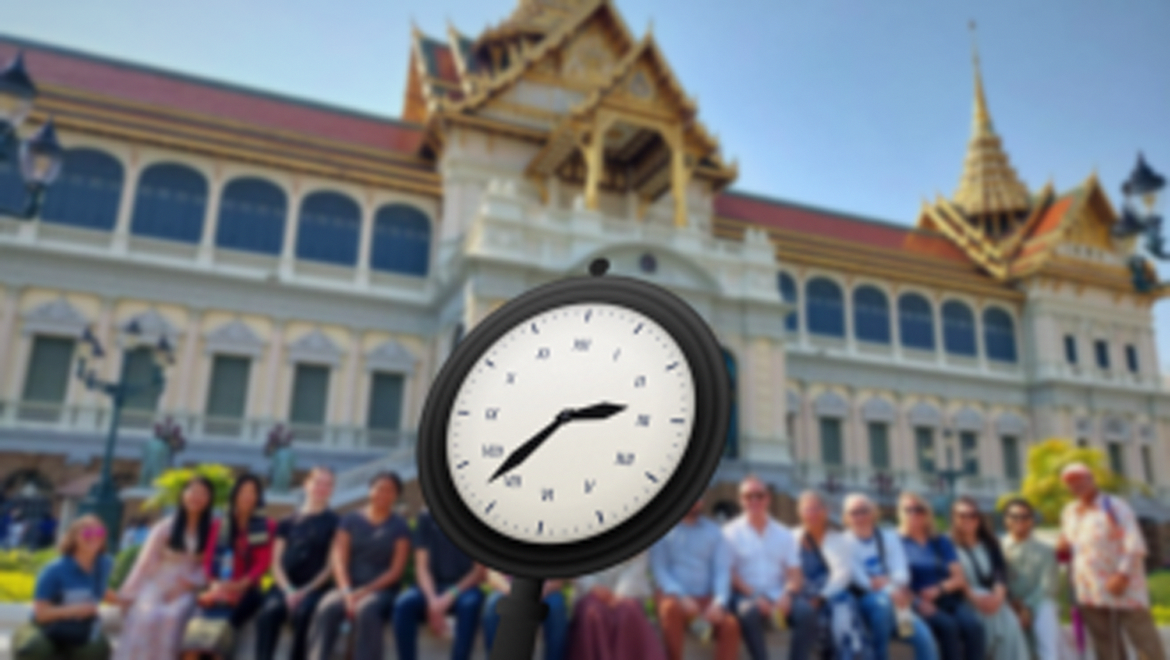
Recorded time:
{"hour": 2, "minute": 37}
